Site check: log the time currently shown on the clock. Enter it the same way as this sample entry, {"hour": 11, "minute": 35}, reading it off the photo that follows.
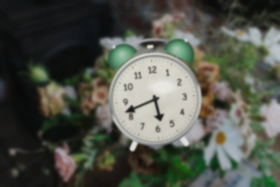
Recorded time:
{"hour": 5, "minute": 42}
